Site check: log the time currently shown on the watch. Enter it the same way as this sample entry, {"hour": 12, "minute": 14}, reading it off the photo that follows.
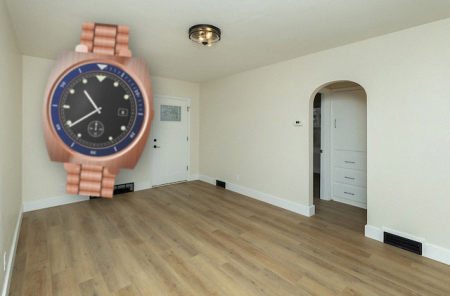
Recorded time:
{"hour": 10, "minute": 39}
